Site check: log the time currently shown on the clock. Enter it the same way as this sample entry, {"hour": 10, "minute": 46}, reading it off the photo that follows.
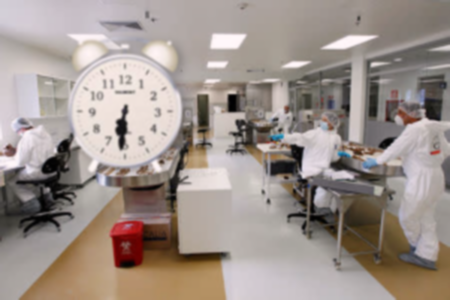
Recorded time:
{"hour": 6, "minute": 31}
